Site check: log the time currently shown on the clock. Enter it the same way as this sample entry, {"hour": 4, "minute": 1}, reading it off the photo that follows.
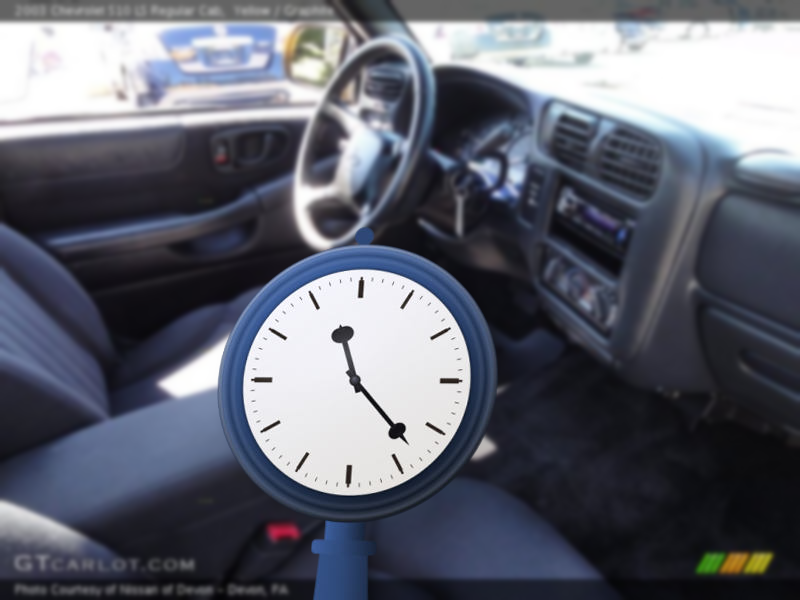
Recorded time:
{"hour": 11, "minute": 23}
